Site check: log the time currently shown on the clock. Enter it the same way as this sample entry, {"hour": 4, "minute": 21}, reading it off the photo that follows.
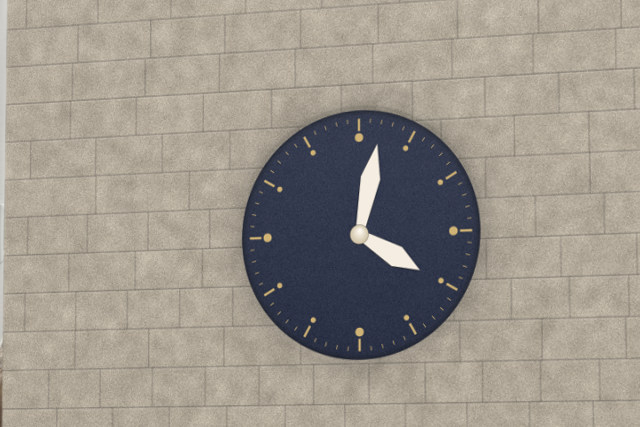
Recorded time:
{"hour": 4, "minute": 2}
